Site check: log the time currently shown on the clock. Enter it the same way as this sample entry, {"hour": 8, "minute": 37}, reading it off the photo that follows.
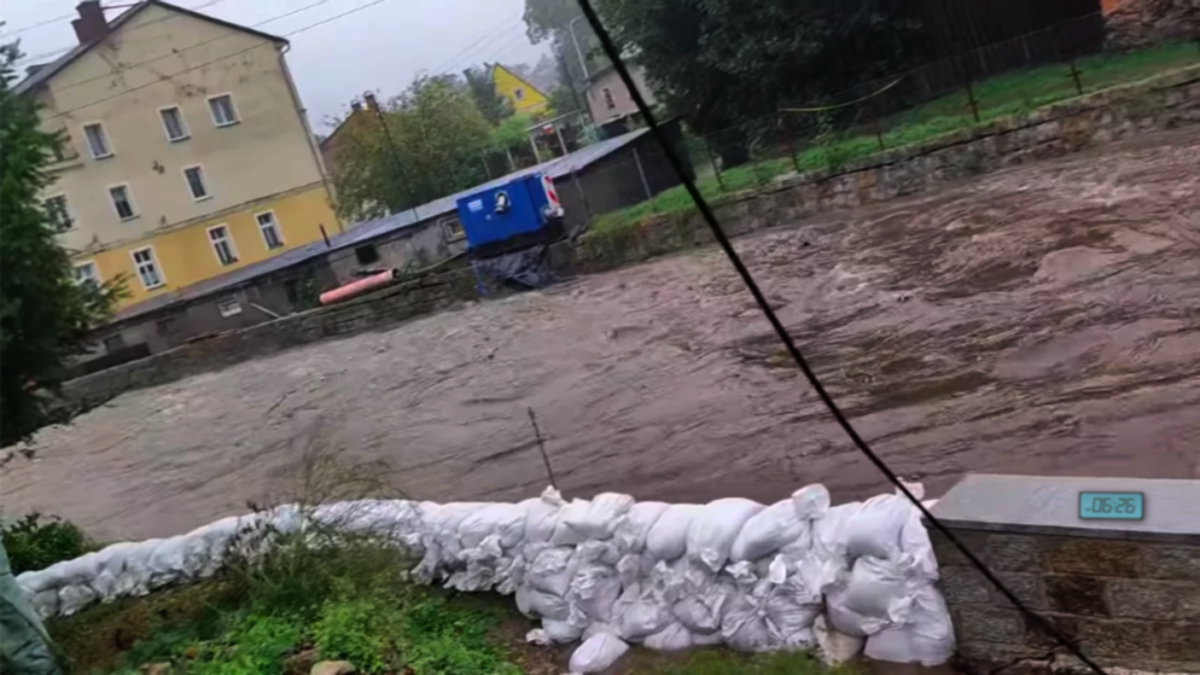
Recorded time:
{"hour": 6, "minute": 26}
